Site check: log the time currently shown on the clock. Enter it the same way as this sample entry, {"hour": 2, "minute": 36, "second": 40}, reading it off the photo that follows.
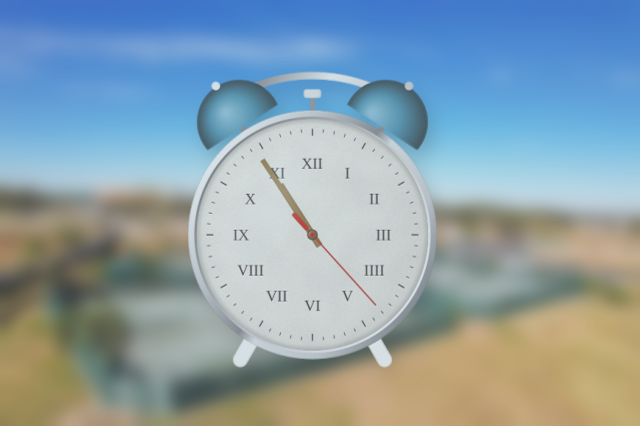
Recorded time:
{"hour": 10, "minute": 54, "second": 23}
